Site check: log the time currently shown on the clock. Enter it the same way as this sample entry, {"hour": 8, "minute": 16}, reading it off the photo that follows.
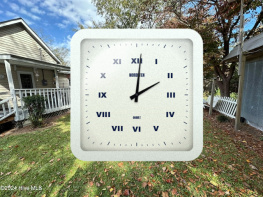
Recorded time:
{"hour": 2, "minute": 1}
